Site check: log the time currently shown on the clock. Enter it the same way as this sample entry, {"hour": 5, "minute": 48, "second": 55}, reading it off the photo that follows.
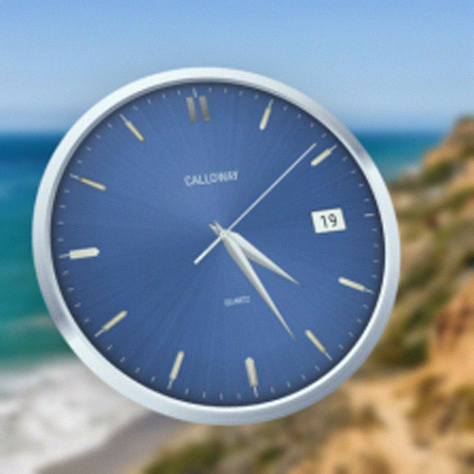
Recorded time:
{"hour": 4, "minute": 26, "second": 9}
